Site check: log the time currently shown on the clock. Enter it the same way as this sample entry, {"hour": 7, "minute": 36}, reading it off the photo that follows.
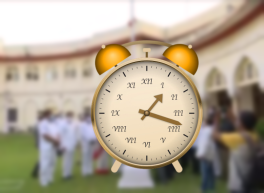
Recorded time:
{"hour": 1, "minute": 18}
